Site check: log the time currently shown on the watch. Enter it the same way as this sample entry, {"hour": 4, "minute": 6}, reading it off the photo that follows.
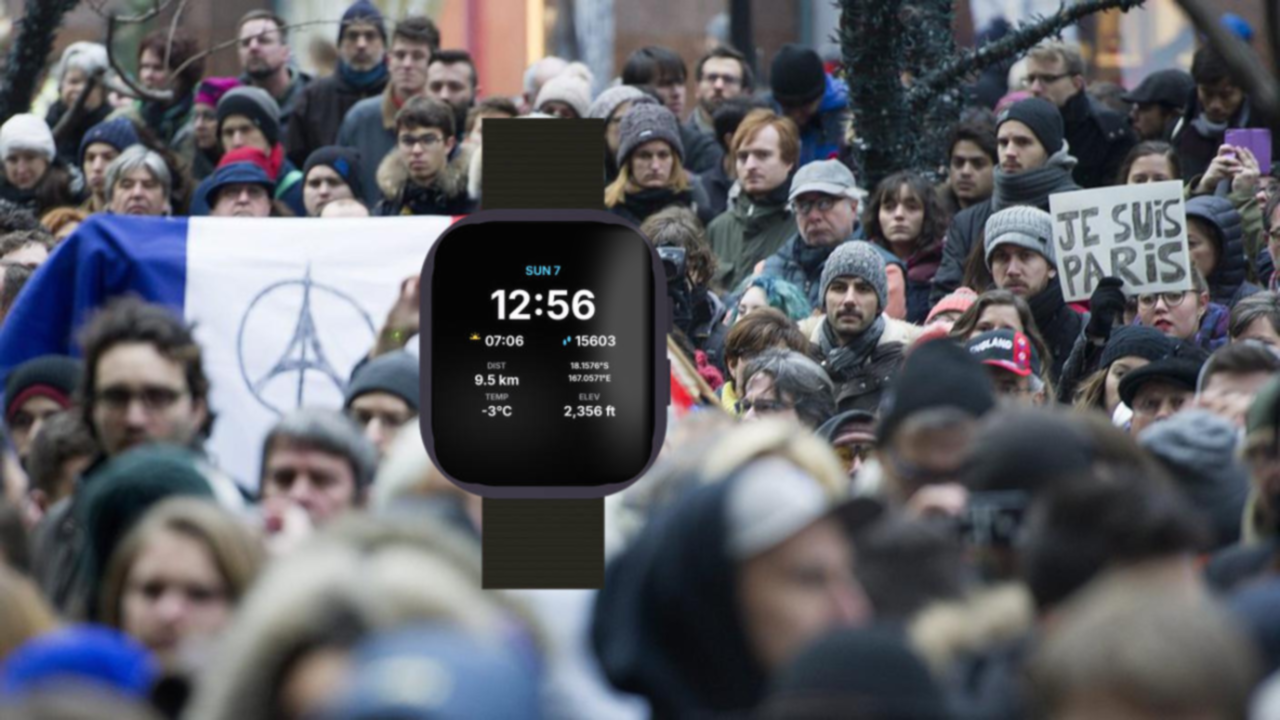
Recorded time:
{"hour": 12, "minute": 56}
